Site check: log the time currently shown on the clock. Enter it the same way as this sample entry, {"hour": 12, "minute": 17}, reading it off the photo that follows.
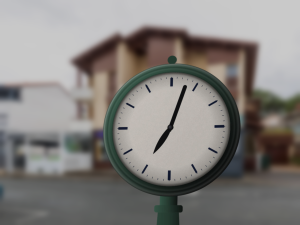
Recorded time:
{"hour": 7, "minute": 3}
